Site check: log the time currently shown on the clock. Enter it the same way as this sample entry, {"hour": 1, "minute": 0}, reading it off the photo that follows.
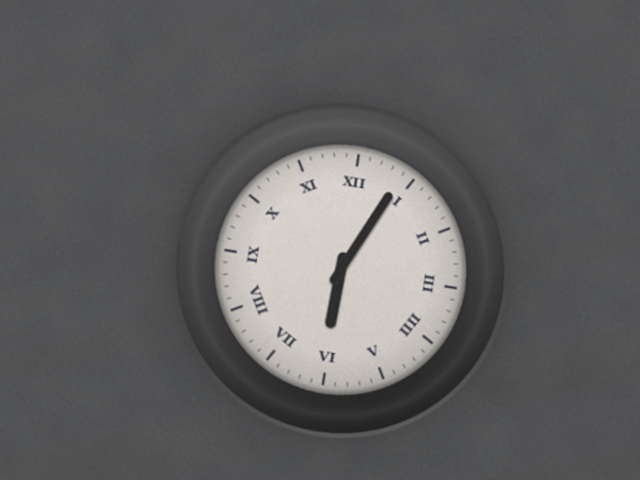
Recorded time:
{"hour": 6, "minute": 4}
